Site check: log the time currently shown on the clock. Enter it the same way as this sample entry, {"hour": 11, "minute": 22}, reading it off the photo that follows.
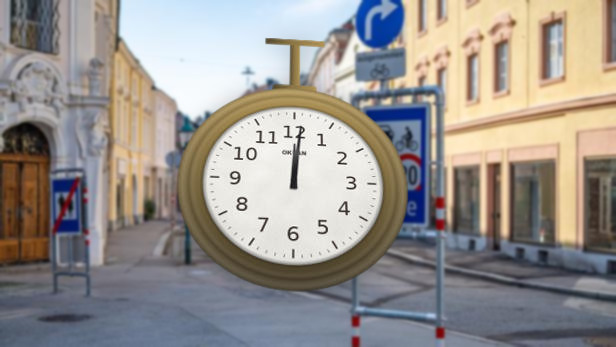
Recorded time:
{"hour": 12, "minute": 1}
